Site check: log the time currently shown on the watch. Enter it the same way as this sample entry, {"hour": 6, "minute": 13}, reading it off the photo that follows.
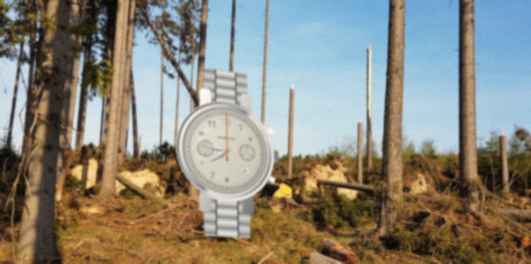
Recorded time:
{"hour": 7, "minute": 46}
